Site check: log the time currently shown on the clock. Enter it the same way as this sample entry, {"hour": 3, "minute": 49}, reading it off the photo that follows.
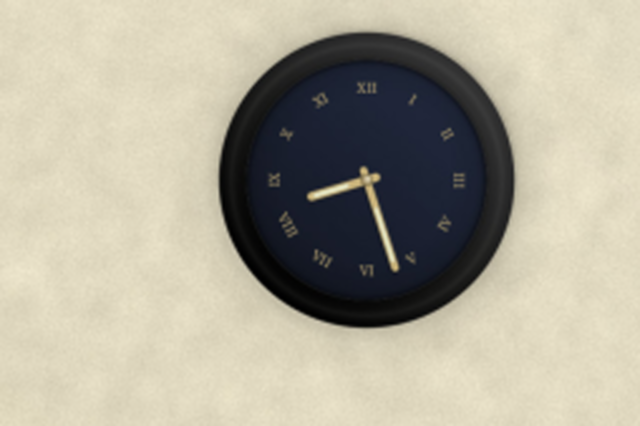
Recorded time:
{"hour": 8, "minute": 27}
